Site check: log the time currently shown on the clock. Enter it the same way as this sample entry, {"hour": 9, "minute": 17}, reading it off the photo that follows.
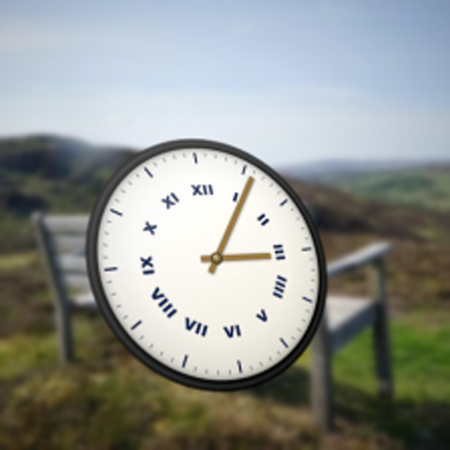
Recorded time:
{"hour": 3, "minute": 6}
